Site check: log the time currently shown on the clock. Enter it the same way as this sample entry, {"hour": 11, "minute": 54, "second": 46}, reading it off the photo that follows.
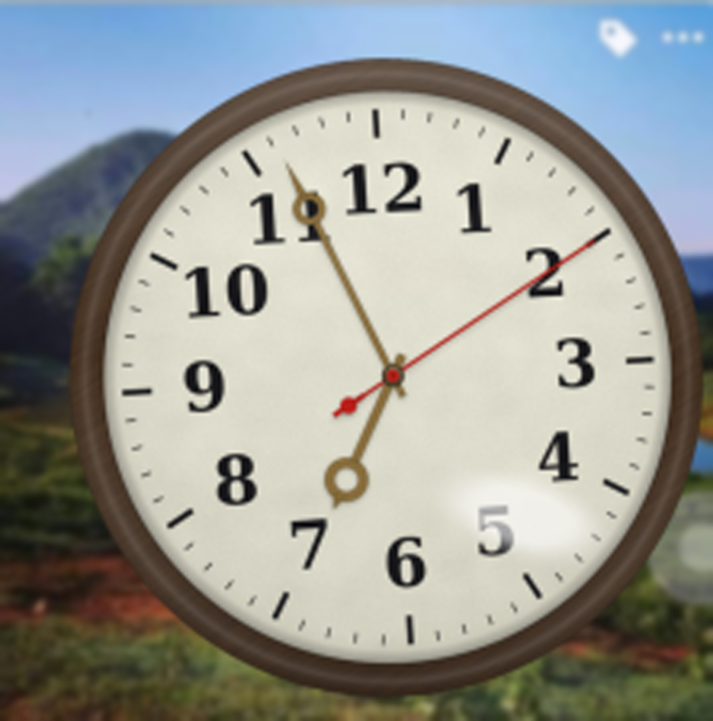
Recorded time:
{"hour": 6, "minute": 56, "second": 10}
